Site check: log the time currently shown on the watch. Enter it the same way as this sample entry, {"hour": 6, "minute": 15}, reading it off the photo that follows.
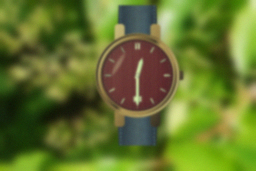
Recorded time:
{"hour": 12, "minute": 30}
